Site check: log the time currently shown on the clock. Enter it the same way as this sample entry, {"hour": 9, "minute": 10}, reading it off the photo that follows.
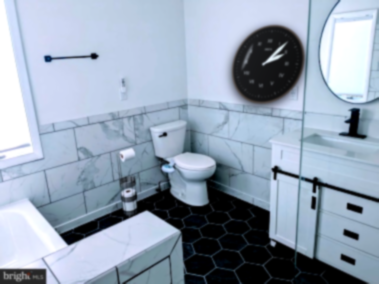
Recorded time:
{"hour": 2, "minute": 7}
